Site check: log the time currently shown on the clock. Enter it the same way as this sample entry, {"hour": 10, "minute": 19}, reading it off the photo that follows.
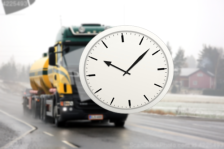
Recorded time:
{"hour": 10, "minute": 8}
